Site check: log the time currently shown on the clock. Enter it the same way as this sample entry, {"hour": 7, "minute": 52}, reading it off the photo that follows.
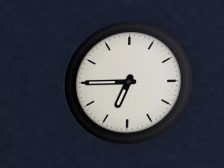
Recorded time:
{"hour": 6, "minute": 45}
